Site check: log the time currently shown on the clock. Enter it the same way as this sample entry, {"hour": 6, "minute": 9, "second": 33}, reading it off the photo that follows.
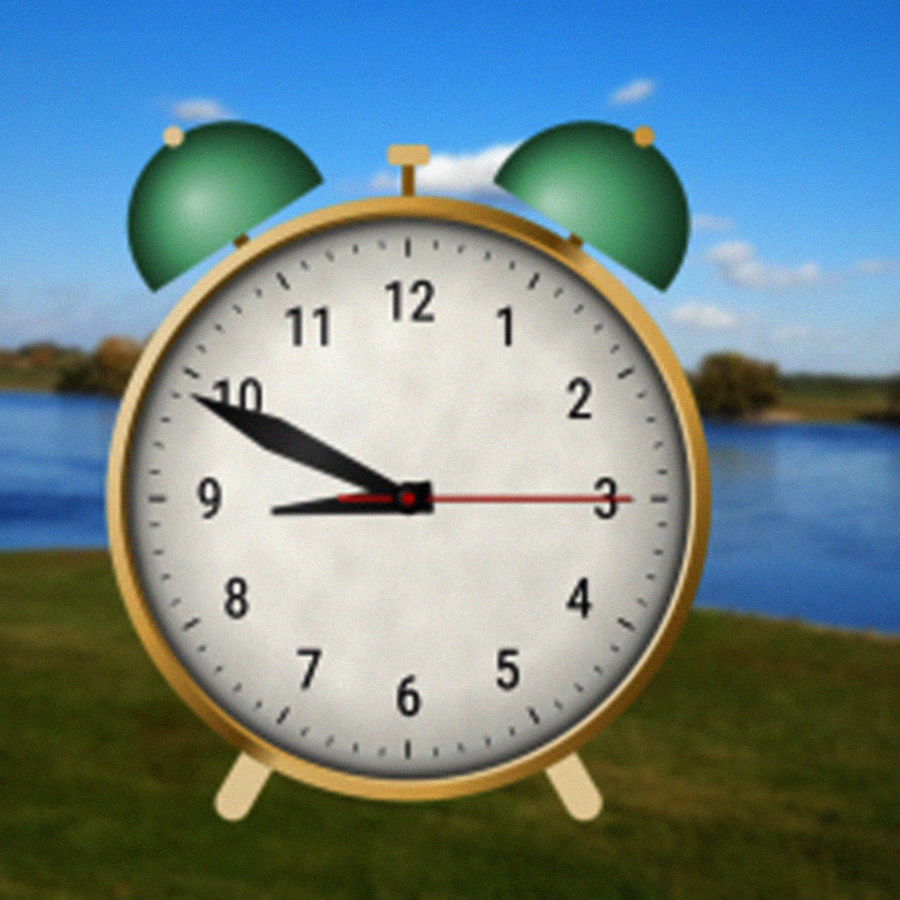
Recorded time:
{"hour": 8, "minute": 49, "second": 15}
